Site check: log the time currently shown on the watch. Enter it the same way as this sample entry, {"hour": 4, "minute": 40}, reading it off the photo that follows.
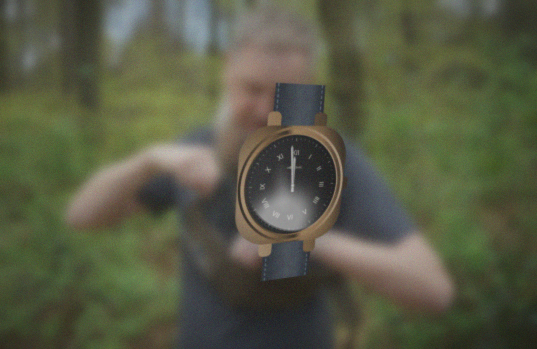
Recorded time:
{"hour": 11, "minute": 59}
